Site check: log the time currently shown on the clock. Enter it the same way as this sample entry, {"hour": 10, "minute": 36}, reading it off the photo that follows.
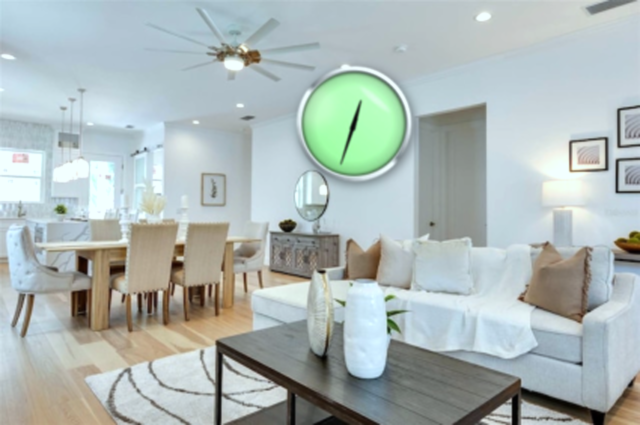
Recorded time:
{"hour": 12, "minute": 33}
